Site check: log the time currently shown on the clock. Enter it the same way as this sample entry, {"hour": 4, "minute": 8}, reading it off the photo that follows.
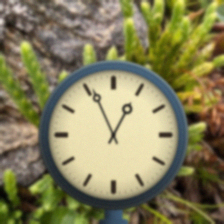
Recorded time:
{"hour": 12, "minute": 56}
